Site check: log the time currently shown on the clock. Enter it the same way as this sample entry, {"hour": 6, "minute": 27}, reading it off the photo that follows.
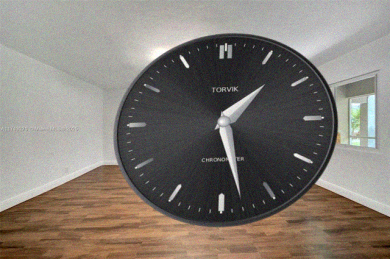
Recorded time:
{"hour": 1, "minute": 28}
